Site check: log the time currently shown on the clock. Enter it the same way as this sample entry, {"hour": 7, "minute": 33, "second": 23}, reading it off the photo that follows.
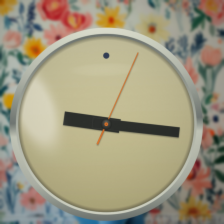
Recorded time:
{"hour": 9, "minute": 16, "second": 4}
